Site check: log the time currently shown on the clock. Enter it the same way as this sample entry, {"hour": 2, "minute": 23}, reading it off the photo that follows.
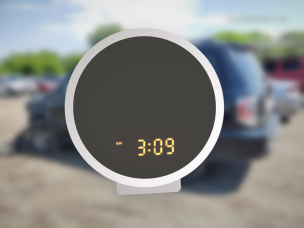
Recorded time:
{"hour": 3, "minute": 9}
